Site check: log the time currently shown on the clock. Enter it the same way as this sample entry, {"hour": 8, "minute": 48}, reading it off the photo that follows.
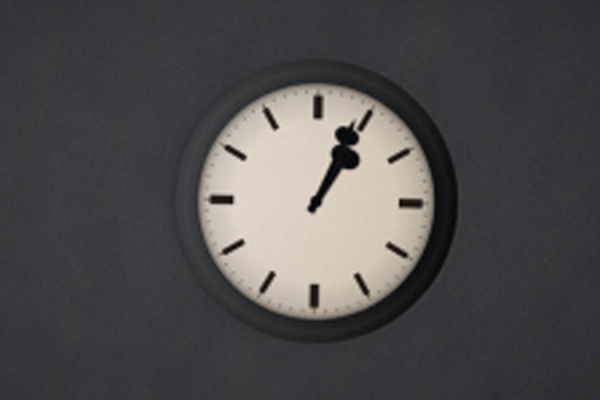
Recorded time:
{"hour": 1, "minute": 4}
